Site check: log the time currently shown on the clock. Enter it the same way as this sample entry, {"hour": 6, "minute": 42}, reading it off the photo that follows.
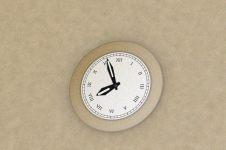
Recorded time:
{"hour": 7, "minute": 56}
